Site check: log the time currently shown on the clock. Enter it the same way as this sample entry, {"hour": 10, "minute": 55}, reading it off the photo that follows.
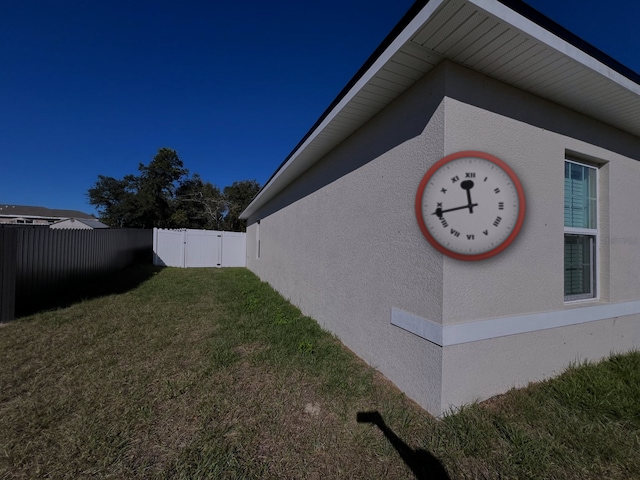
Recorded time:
{"hour": 11, "minute": 43}
